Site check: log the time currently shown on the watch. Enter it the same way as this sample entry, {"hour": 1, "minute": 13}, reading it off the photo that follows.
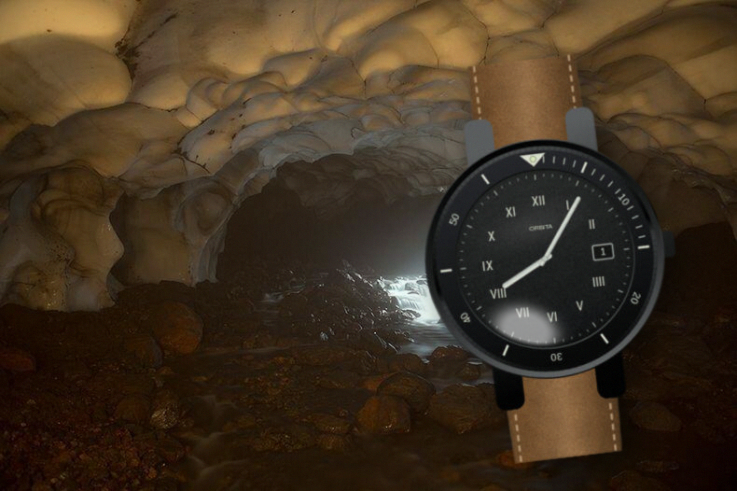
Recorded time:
{"hour": 8, "minute": 6}
